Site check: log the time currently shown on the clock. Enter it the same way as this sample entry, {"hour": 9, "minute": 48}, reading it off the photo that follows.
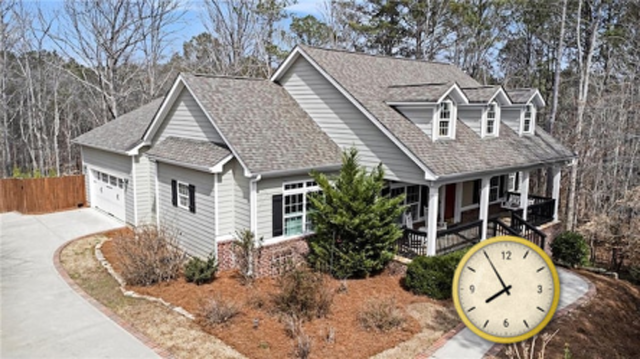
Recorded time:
{"hour": 7, "minute": 55}
